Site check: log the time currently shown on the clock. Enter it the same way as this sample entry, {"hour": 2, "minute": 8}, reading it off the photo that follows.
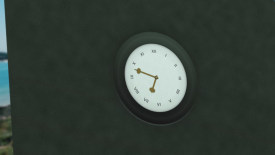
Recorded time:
{"hour": 6, "minute": 48}
